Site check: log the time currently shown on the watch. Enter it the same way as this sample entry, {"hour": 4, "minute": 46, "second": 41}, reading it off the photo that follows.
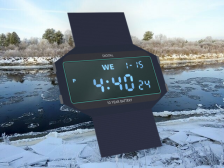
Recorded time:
{"hour": 4, "minute": 40, "second": 24}
